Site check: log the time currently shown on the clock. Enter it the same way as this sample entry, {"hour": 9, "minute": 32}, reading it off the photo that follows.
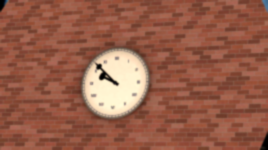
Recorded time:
{"hour": 9, "minute": 52}
